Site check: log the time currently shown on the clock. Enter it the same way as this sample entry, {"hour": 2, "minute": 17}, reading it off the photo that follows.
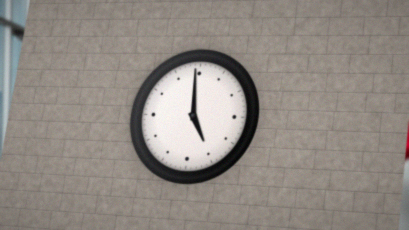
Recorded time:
{"hour": 4, "minute": 59}
